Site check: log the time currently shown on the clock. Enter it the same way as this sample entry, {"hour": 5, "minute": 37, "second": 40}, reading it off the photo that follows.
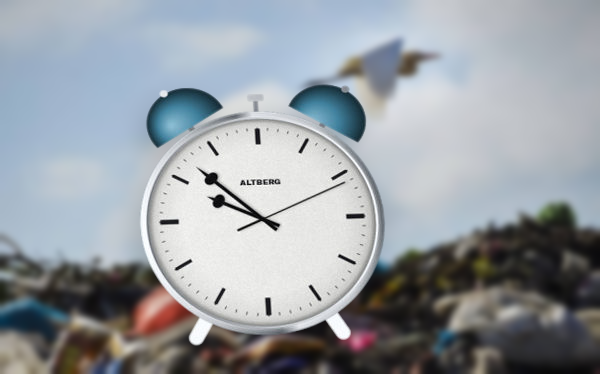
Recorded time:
{"hour": 9, "minute": 52, "second": 11}
